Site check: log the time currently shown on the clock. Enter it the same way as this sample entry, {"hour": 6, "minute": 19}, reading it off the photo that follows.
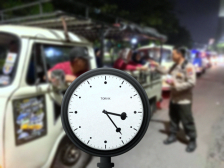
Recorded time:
{"hour": 3, "minute": 24}
